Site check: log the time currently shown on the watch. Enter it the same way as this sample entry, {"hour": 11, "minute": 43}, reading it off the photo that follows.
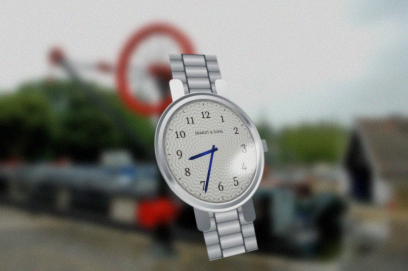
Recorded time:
{"hour": 8, "minute": 34}
